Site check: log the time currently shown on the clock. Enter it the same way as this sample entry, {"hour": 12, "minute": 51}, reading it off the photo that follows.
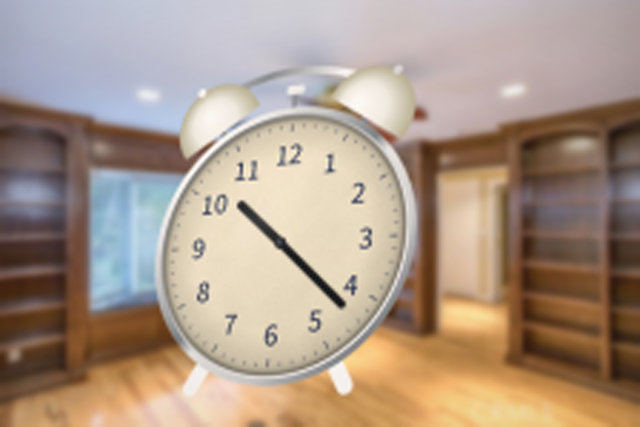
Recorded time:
{"hour": 10, "minute": 22}
